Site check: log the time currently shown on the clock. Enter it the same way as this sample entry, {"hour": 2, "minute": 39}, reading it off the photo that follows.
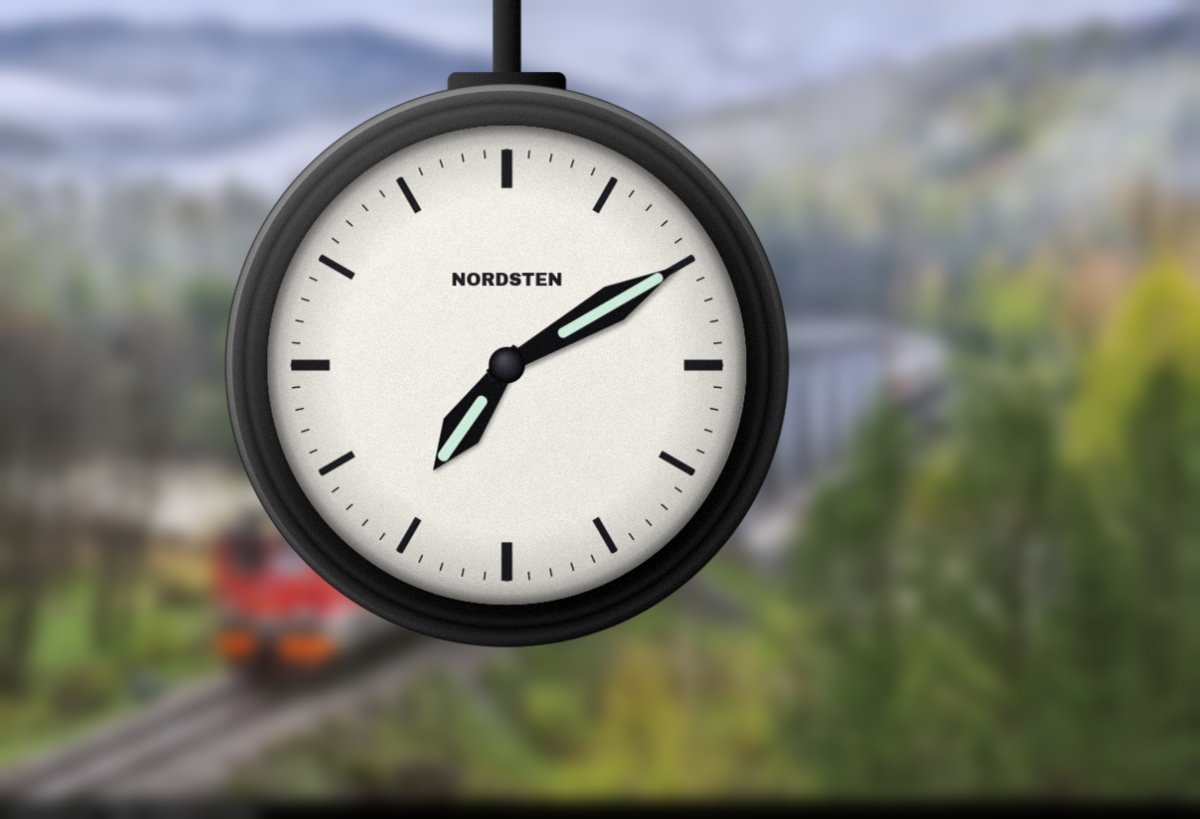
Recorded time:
{"hour": 7, "minute": 10}
